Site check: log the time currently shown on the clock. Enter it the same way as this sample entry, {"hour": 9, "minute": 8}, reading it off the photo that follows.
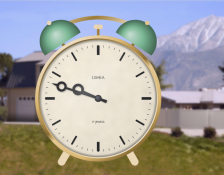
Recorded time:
{"hour": 9, "minute": 48}
